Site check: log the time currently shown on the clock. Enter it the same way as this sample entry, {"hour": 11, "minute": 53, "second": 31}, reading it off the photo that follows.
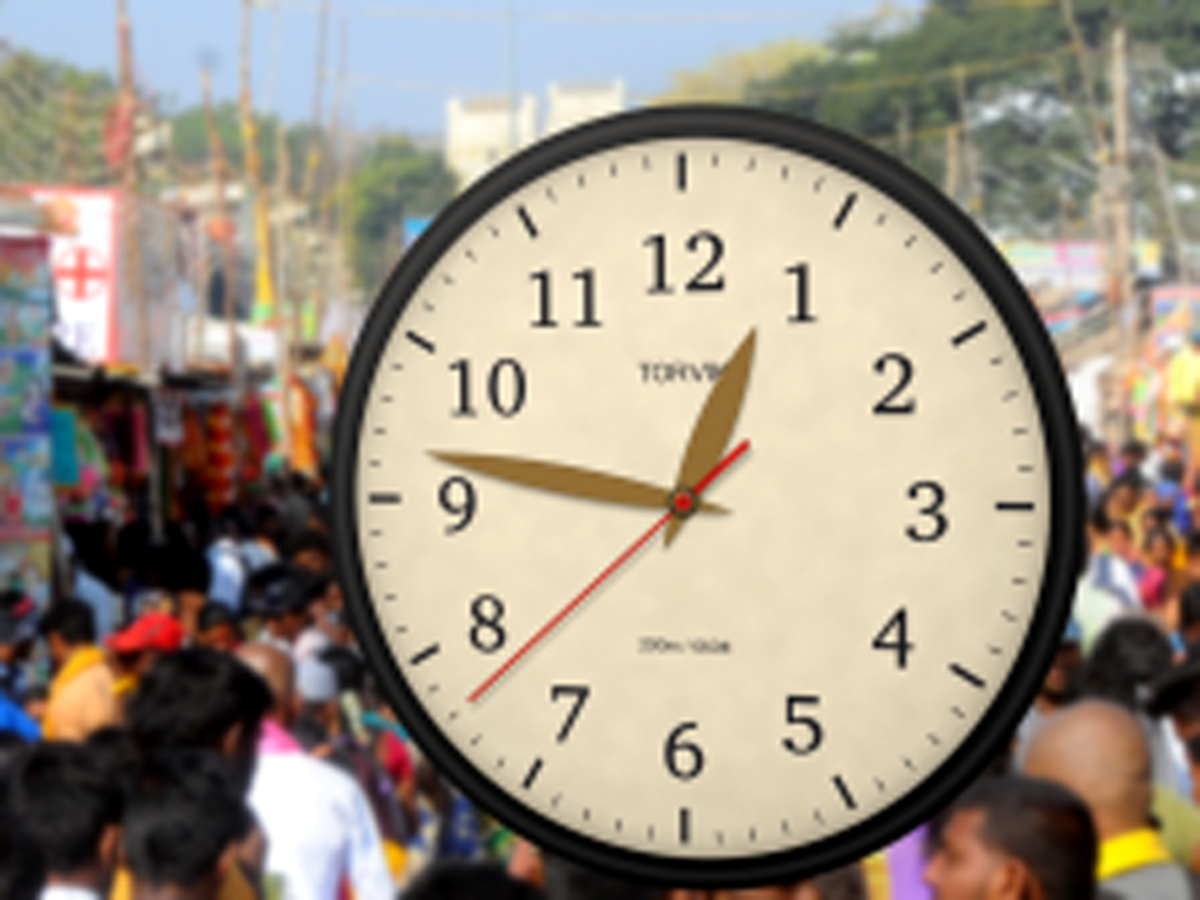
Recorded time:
{"hour": 12, "minute": 46, "second": 38}
